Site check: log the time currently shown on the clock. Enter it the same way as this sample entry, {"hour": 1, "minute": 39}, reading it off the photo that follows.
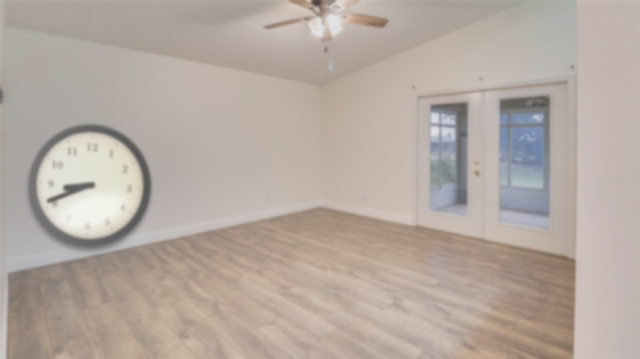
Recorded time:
{"hour": 8, "minute": 41}
